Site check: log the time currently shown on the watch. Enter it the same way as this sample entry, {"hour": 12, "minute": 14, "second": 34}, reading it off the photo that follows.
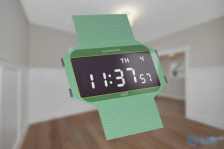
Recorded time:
{"hour": 11, "minute": 37, "second": 57}
